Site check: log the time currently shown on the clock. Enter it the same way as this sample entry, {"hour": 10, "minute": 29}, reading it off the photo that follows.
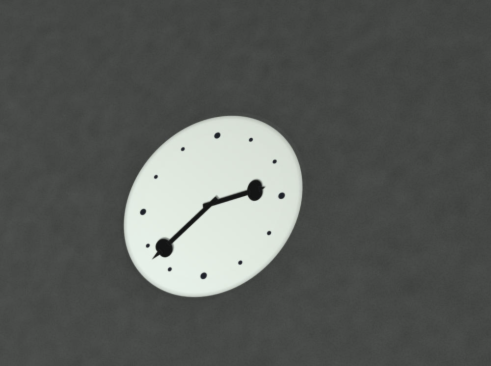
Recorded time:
{"hour": 2, "minute": 38}
